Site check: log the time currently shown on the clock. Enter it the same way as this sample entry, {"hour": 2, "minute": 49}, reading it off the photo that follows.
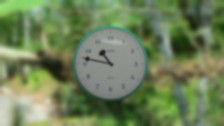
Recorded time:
{"hour": 10, "minute": 47}
